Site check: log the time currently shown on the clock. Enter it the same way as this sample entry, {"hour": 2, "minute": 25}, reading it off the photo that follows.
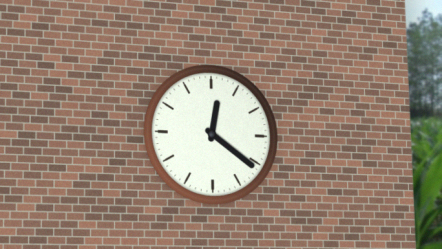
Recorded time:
{"hour": 12, "minute": 21}
